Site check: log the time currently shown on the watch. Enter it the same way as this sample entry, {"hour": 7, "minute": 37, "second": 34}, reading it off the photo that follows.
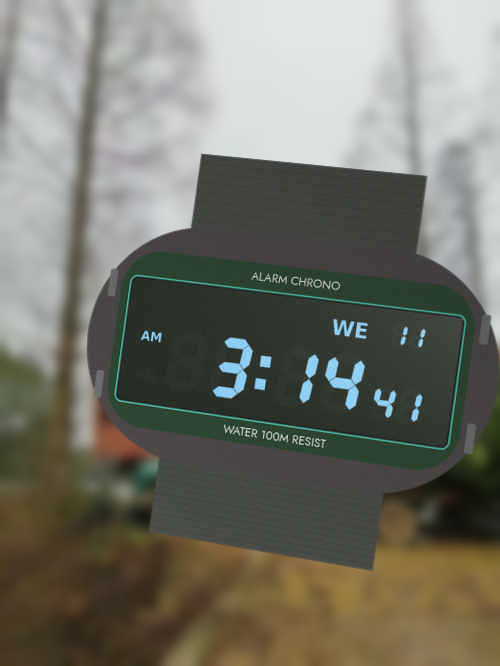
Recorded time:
{"hour": 3, "minute": 14, "second": 41}
